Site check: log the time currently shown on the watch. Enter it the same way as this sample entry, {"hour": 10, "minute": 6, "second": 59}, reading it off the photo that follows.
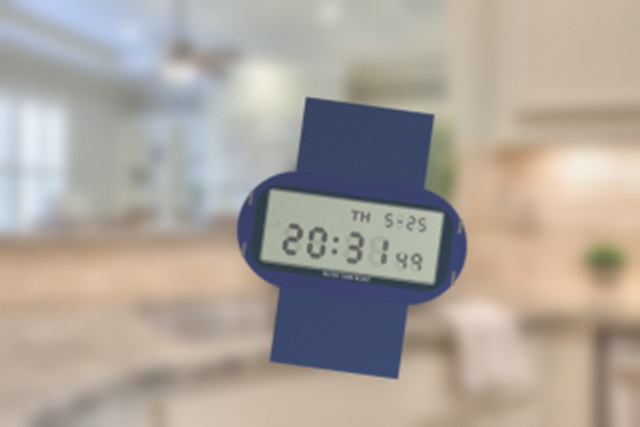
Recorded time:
{"hour": 20, "minute": 31, "second": 49}
